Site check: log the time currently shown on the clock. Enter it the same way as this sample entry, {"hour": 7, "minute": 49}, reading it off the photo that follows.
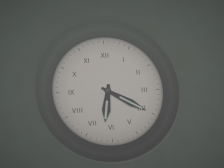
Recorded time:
{"hour": 6, "minute": 20}
